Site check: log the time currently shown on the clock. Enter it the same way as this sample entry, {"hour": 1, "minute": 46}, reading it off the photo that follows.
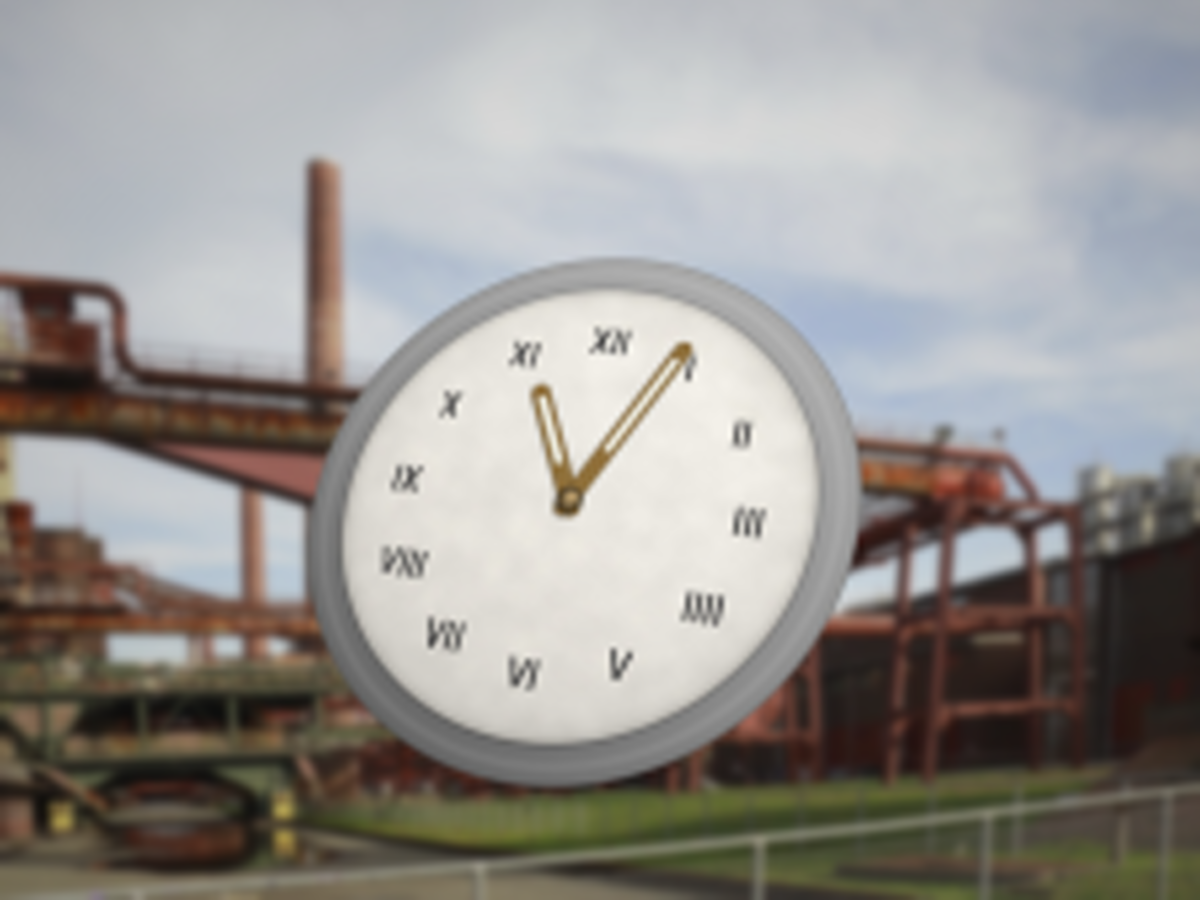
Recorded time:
{"hour": 11, "minute": 4}
